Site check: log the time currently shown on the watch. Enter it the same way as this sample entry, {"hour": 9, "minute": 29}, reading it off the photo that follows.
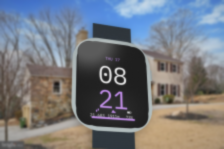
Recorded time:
{"hour": 8, "minute": 21}
